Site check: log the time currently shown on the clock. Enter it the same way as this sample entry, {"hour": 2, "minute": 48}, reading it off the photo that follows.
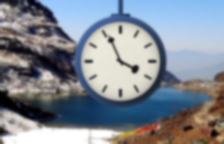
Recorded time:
{"hour": 3, "minute": 56}
